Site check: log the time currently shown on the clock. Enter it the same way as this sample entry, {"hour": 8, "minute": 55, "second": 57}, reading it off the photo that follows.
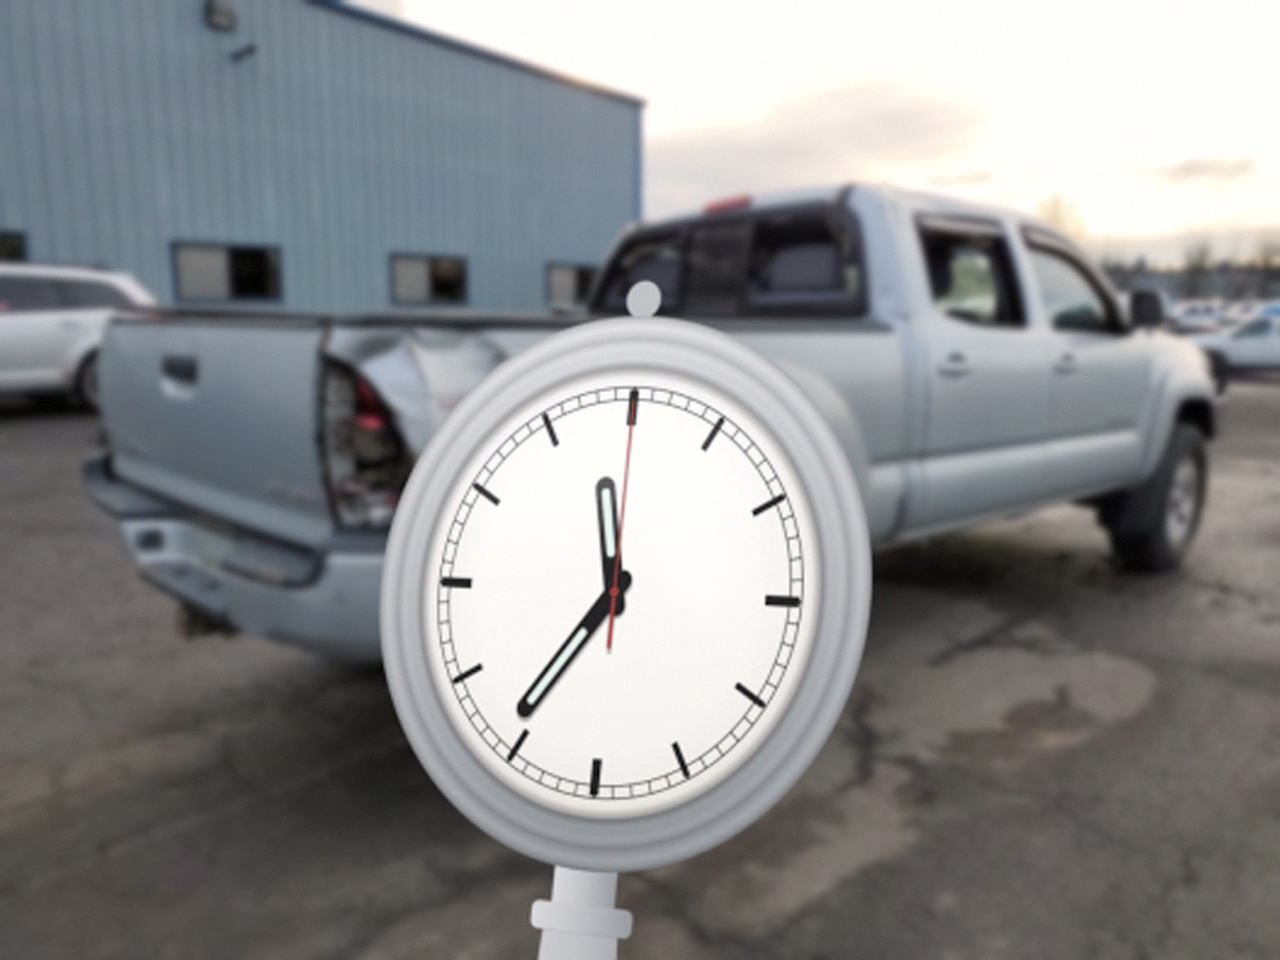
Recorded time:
{"hour": 11, "minute": 36, "second": 0}
